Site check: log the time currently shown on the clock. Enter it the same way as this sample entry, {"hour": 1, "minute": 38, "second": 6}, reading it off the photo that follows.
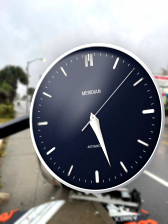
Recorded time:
{"hour": 5, "minute": 27, "second": 8}
